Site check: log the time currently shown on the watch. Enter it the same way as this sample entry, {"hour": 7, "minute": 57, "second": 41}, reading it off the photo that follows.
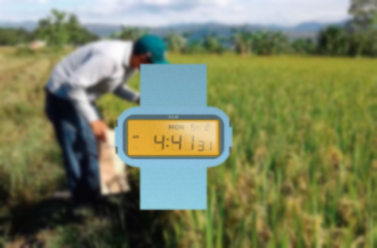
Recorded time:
{"hour": 4, "minute": 41, "second": 31}
